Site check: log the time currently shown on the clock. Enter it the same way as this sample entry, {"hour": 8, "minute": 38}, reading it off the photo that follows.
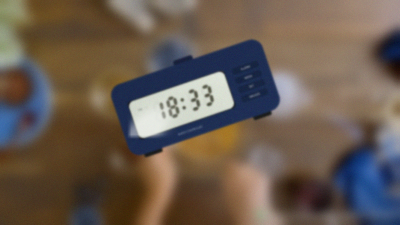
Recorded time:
{"hour": 18, "minute": 33}
